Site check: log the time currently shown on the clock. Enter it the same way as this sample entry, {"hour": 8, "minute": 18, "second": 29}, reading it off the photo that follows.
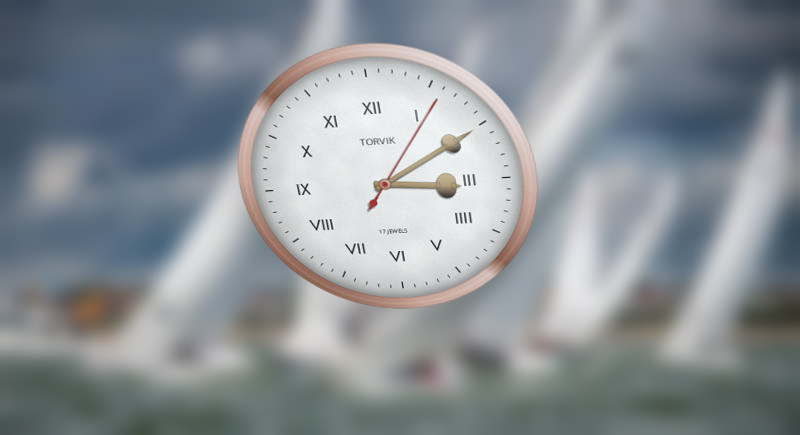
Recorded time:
{"hour": 3, "minute": 10, "second": 6}
